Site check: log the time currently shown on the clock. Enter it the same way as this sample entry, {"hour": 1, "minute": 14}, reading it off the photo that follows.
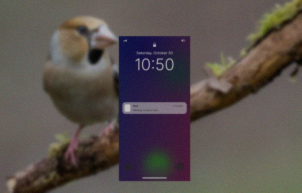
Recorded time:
{"hour": 10, "minute": 50}
